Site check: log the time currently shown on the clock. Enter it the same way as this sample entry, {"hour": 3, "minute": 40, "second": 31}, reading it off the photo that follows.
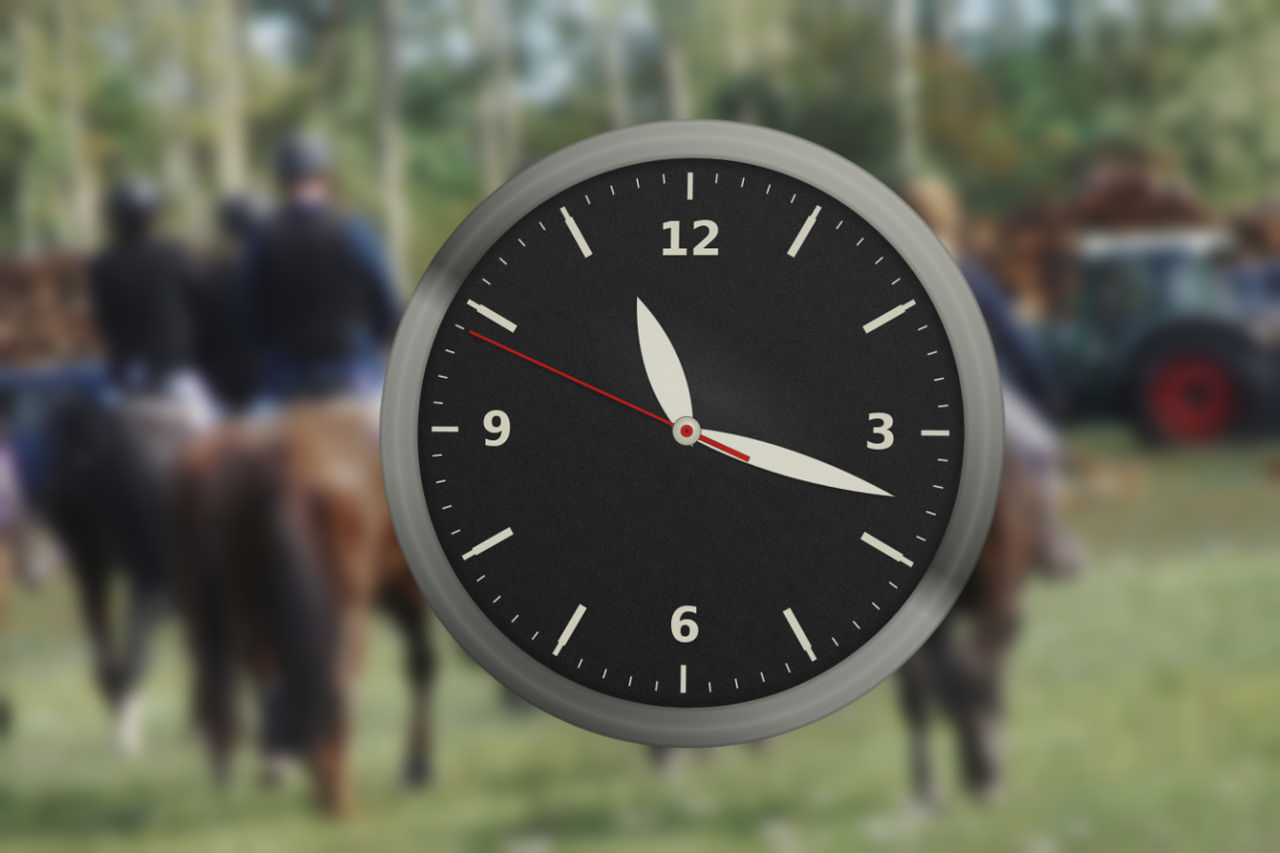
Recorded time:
{"hour": 11, "minute": 17, "second": 49}
